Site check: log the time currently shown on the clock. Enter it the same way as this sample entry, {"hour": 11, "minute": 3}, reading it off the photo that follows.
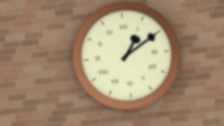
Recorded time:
{"hour": 1, "minute": 10}
